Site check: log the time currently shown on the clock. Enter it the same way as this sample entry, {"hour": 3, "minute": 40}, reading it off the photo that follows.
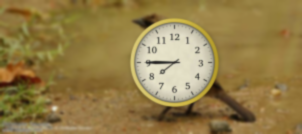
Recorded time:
{"hour": 7, "minute": 45}
